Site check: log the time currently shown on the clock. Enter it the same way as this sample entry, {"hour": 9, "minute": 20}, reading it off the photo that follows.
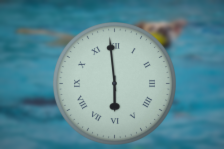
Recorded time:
{"hour": 5, "minute": 59}
